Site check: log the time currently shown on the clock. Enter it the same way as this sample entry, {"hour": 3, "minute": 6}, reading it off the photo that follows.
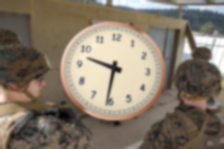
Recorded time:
{"hour": 9, "minute": 31}
